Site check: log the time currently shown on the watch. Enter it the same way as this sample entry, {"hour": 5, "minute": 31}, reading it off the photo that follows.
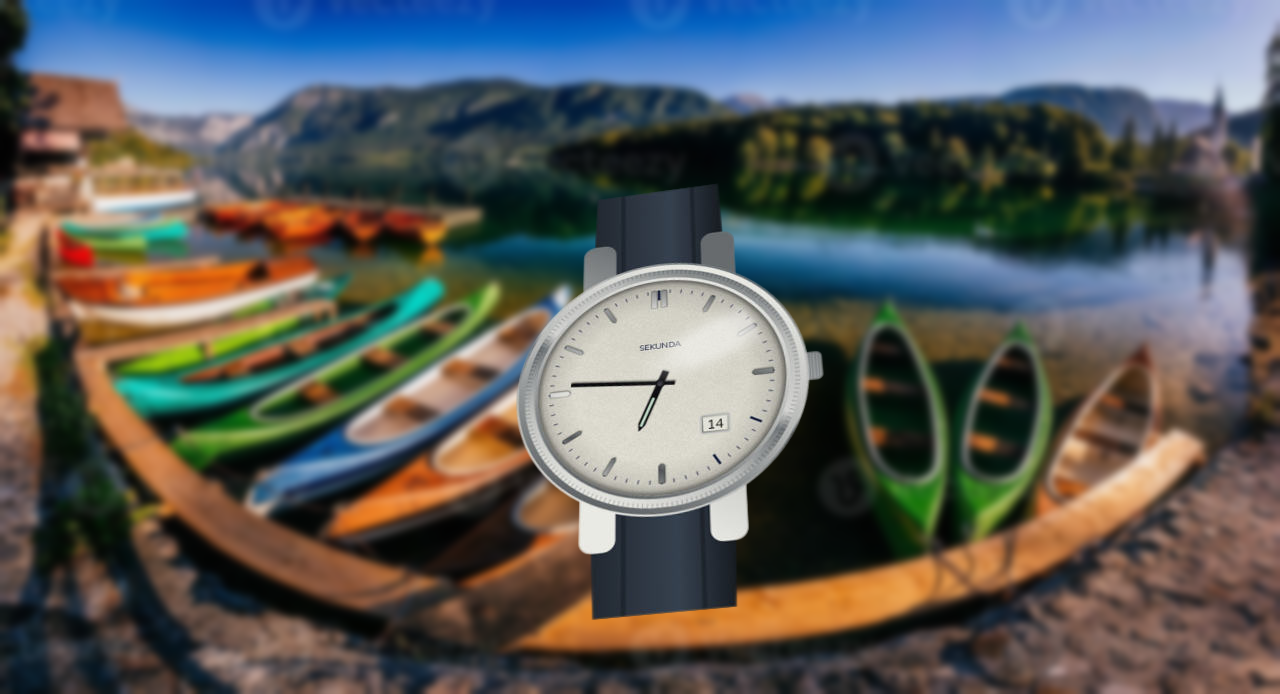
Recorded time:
{"hour": 6, "minute": 46}
